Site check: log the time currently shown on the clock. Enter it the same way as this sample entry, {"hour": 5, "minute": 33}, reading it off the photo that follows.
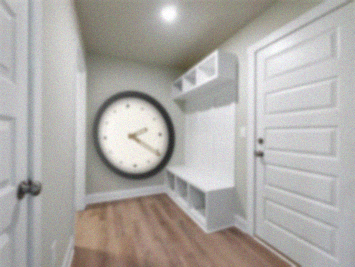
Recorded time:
{"hour": 2, "minute": 21}
